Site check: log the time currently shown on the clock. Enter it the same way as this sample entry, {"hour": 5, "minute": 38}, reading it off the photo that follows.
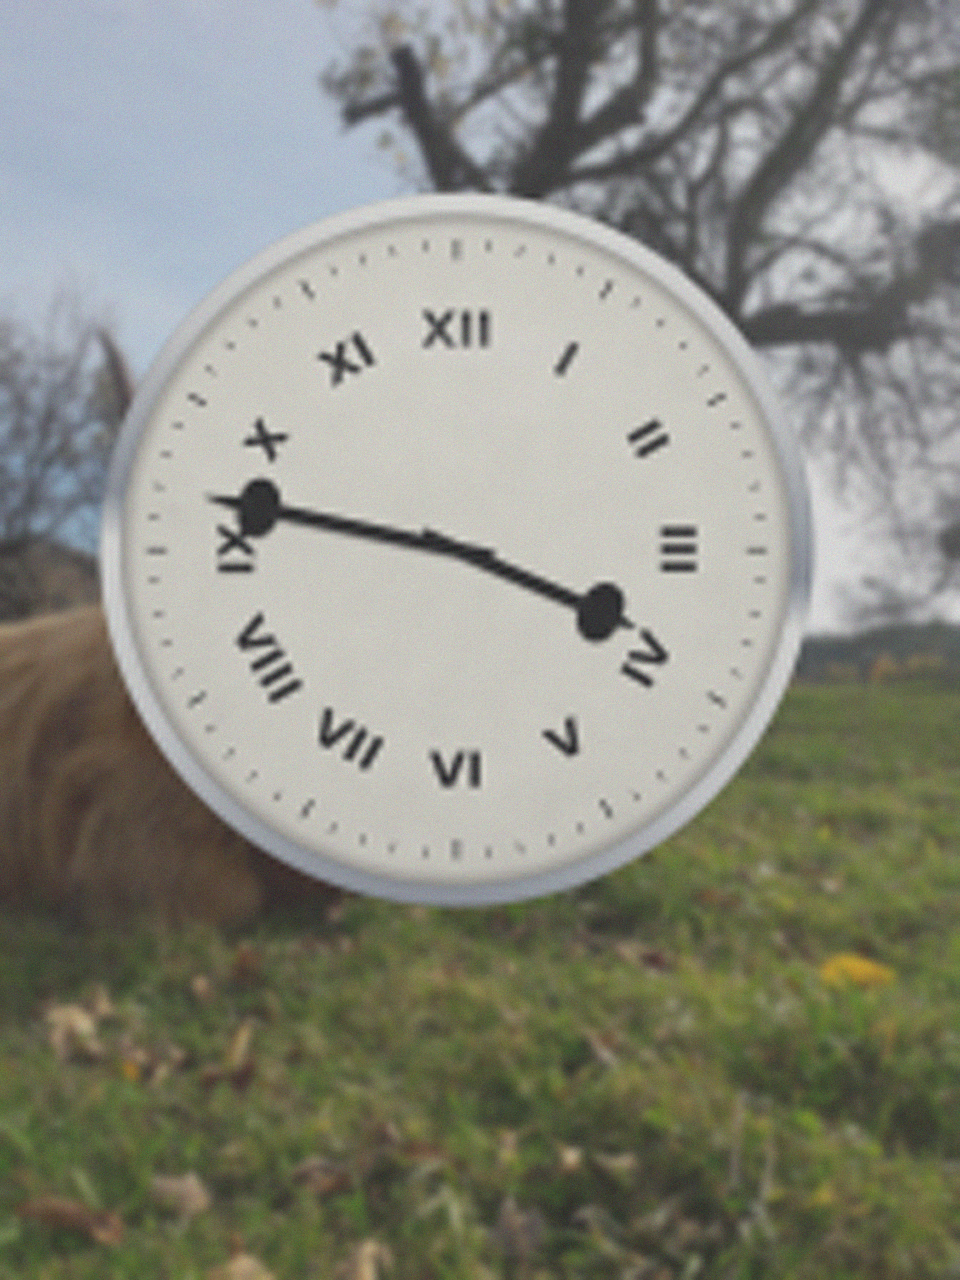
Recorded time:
{"hour": 3, "minute": 47}
